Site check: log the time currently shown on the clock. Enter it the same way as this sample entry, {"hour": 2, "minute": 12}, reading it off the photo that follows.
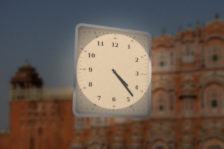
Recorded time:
{"hour": 4, "minute": 23}
